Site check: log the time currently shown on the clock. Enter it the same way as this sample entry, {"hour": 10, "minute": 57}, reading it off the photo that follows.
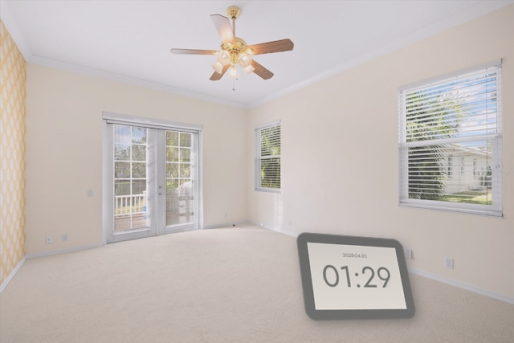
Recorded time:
{"hour": 1, "minute": 29}
